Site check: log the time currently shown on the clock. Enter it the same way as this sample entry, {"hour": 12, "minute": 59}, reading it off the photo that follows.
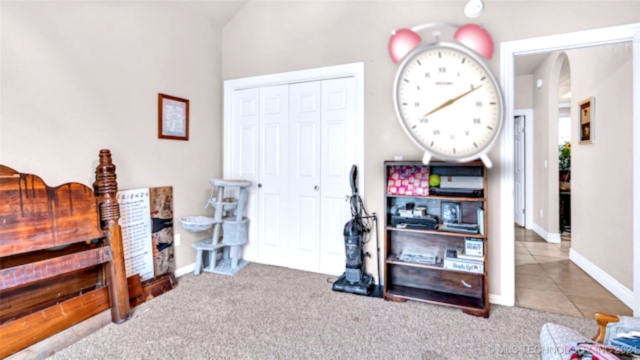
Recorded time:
{"hour": 8, "minute": 11}
